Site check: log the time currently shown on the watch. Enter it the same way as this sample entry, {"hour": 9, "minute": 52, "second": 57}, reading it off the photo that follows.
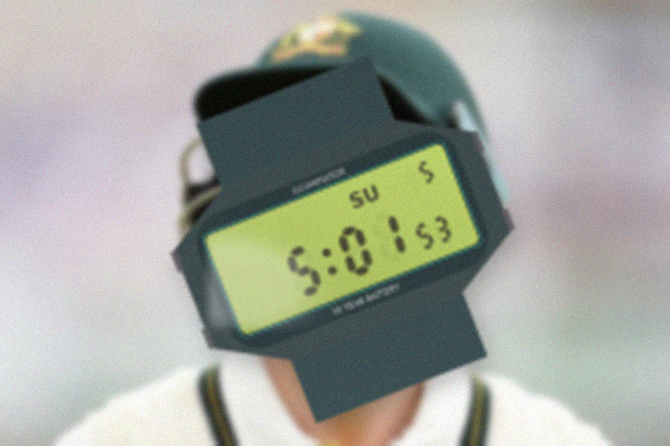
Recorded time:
{"hour": 5, "minute": 1, "second": 53}
